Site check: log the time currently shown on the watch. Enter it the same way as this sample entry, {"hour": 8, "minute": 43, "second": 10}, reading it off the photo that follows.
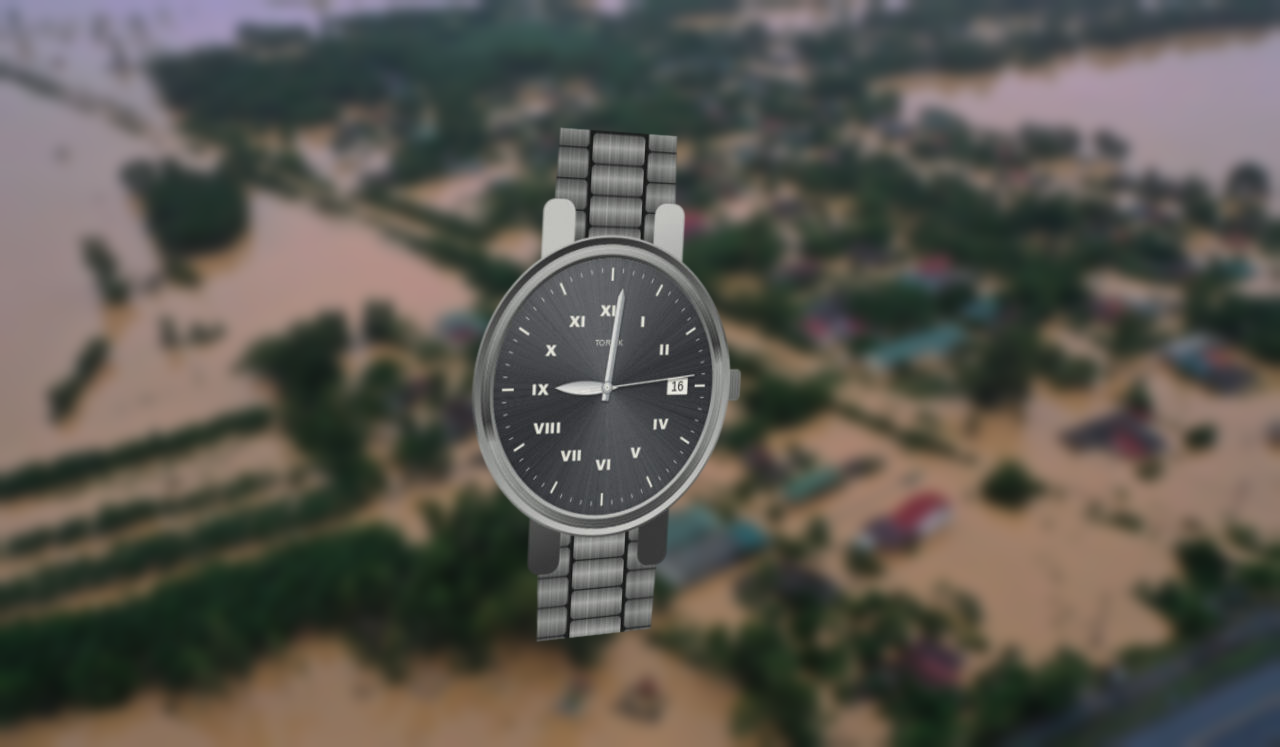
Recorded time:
{"hour": 9, "minute": 1, "second": 14}
